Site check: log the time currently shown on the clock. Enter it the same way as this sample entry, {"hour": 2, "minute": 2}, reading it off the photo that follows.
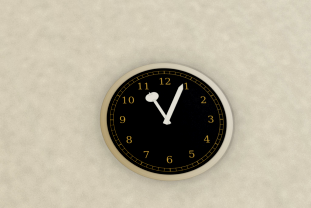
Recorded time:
{"hour": 11, "minute": 4}
